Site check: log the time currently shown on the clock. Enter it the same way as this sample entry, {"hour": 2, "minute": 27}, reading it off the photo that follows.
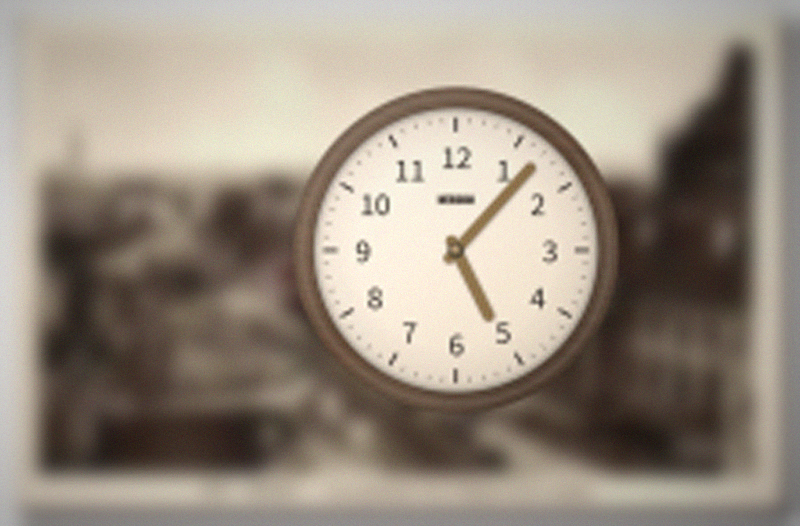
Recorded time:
{"hour": 5, "minute": 7}
